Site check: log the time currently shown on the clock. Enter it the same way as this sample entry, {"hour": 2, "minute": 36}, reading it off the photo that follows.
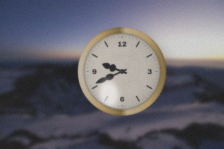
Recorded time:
{"hour": 9, "minute": 41}
